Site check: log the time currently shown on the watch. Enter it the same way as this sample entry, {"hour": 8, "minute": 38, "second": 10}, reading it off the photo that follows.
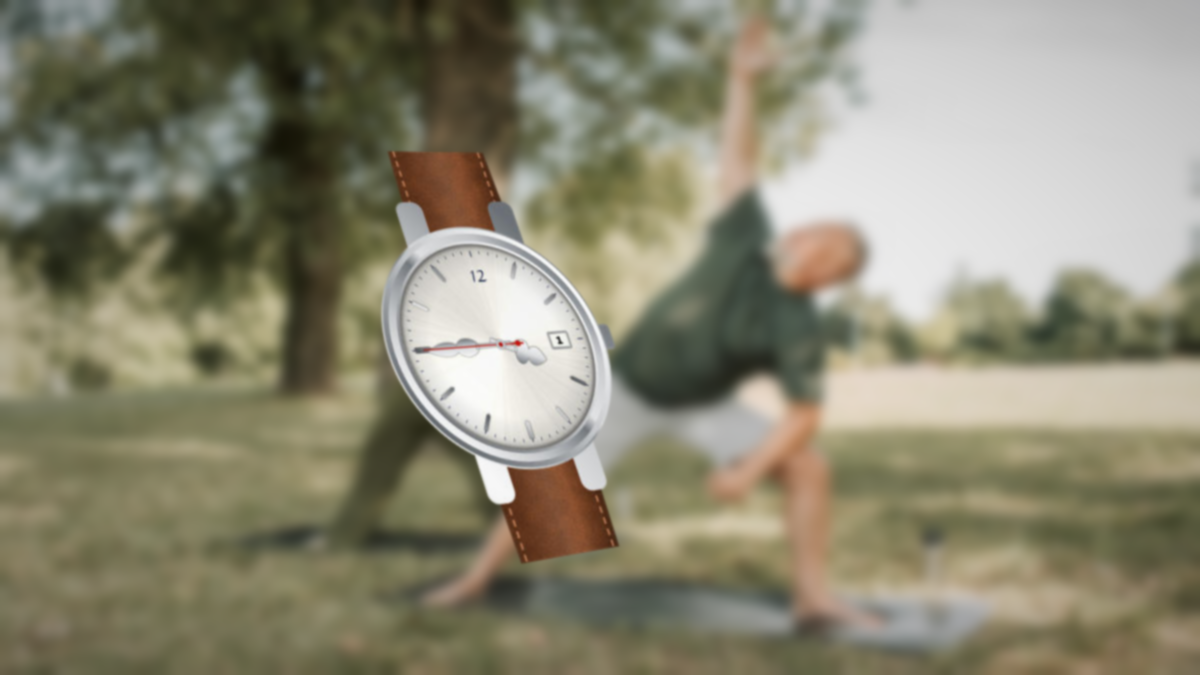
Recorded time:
{"hour": 3, "minute": 44, "second": 45}
